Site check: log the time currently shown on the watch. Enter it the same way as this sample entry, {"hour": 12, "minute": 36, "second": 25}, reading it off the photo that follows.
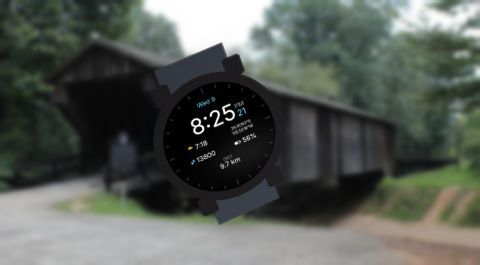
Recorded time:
{"hour": 8, "minute": 25, "second": 21}
